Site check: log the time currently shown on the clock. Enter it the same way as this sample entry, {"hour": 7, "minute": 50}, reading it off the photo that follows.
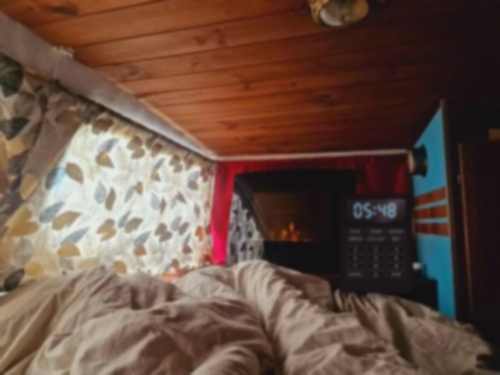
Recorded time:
{"hour": 5, "minute": 48}
